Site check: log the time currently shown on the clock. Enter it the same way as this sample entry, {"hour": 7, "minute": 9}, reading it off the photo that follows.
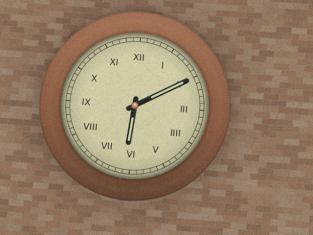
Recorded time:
{"hour": 6, "minute": 10}
